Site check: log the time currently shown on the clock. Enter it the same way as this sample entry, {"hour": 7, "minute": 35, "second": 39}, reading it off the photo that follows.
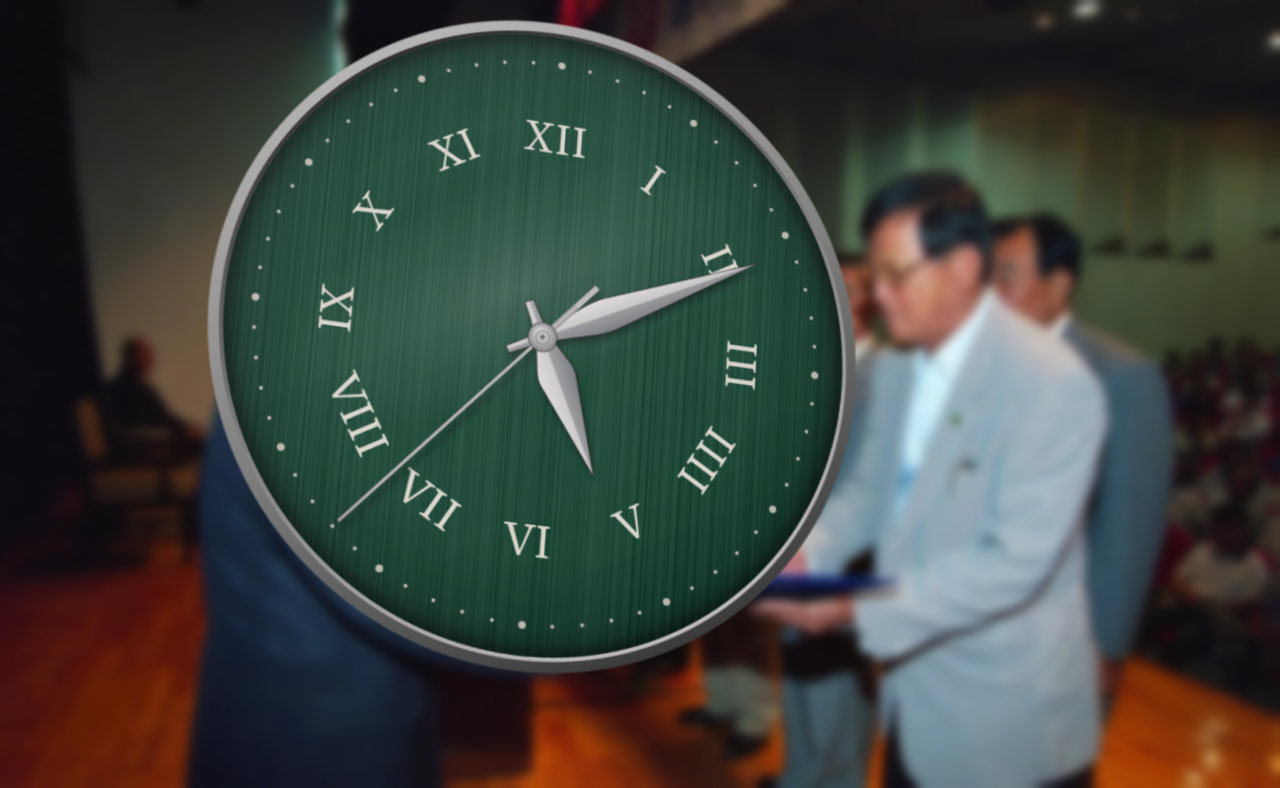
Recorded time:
{"hour": 5, "minute": 10, "second": 37}
